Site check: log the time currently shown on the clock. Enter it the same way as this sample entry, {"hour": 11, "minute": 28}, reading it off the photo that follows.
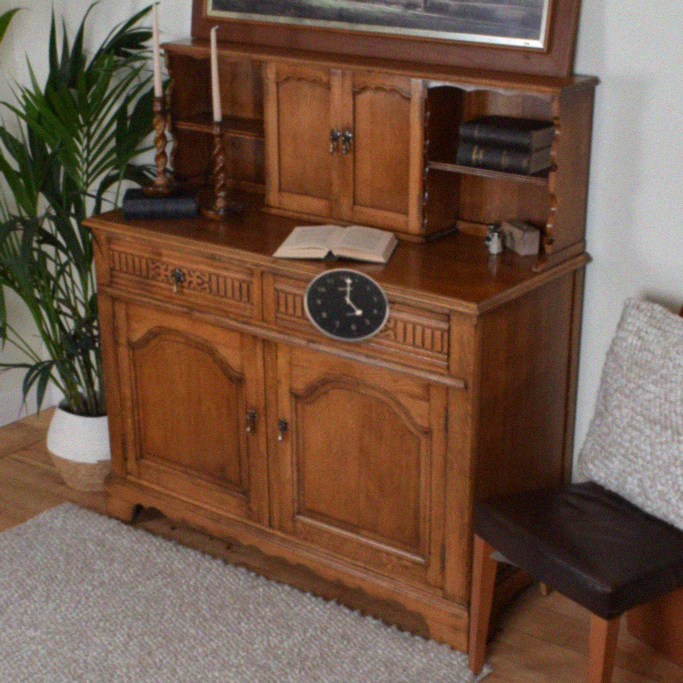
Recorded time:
{"hour": 5, "minute": 2}
